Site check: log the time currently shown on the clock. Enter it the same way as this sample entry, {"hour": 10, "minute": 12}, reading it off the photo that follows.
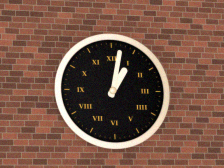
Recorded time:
{"hour": 1, "minute": 2}
